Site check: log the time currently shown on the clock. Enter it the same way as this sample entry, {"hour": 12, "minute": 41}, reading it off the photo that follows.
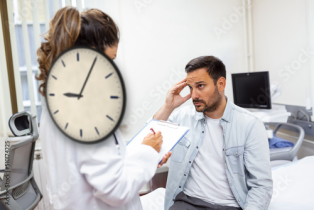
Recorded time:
{"hour": 9, "minute": 5}
